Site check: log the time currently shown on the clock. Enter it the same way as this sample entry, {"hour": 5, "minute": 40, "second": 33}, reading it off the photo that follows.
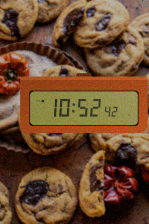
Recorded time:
{"hour": 10, "minute": 52, "second": 42}
